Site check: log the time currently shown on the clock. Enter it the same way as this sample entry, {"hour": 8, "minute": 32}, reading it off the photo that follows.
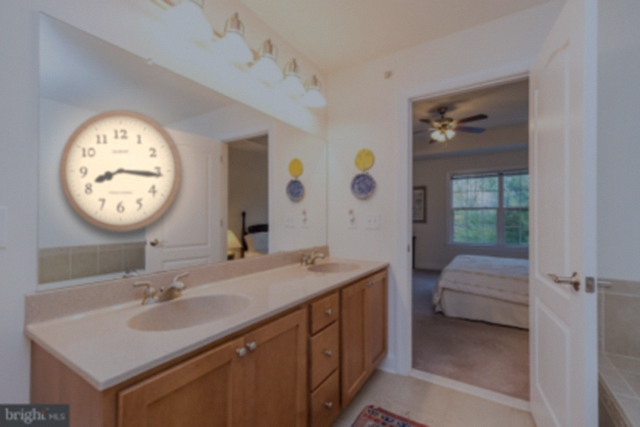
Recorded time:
{"hour": 8, "minute": 16}
